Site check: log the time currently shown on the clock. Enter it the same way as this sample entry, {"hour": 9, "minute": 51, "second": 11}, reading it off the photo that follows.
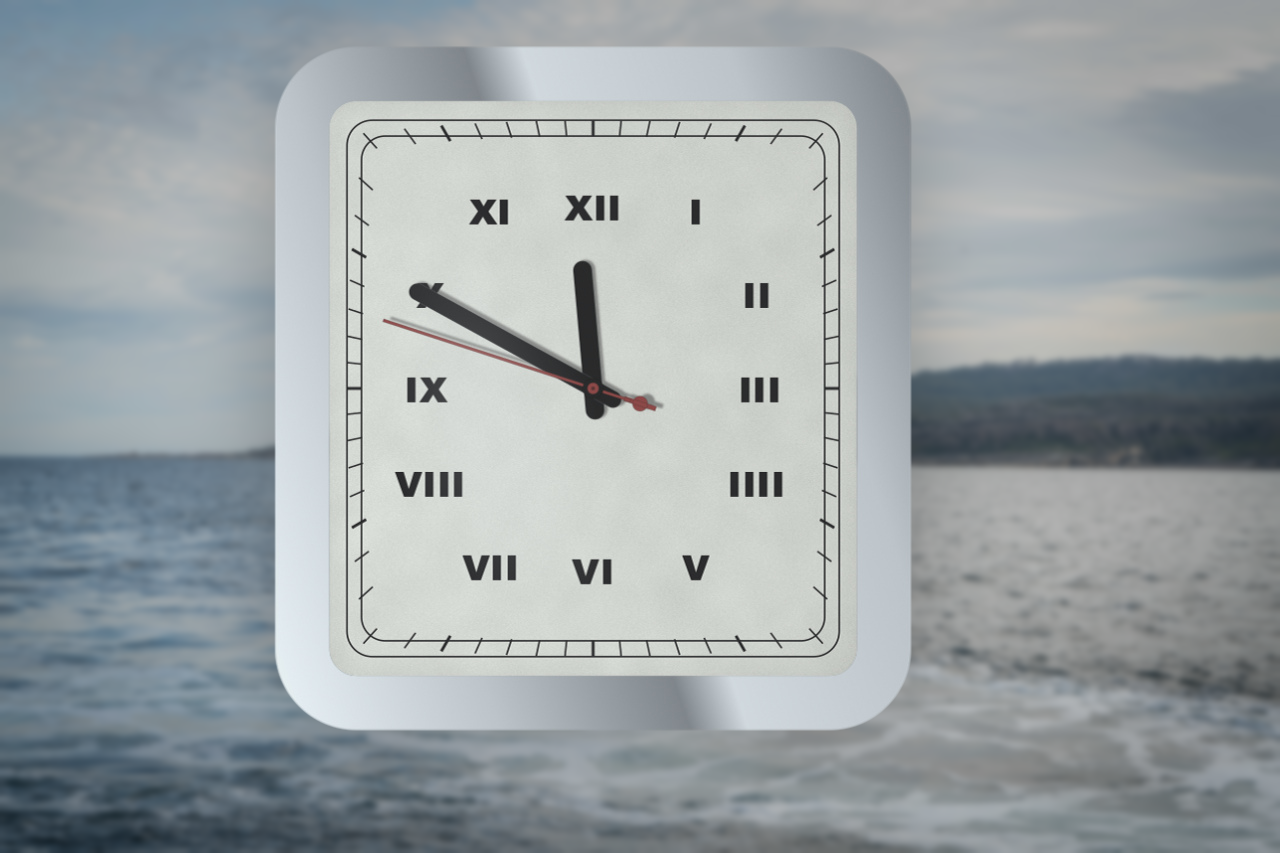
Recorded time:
{"hour": 11, "minute": 49, "second": 48}
